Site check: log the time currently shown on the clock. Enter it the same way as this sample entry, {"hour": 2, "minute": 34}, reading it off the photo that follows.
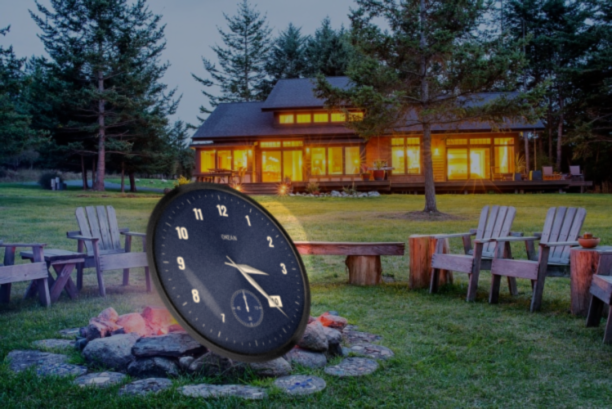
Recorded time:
{"hour": 3, "minute": 23}
